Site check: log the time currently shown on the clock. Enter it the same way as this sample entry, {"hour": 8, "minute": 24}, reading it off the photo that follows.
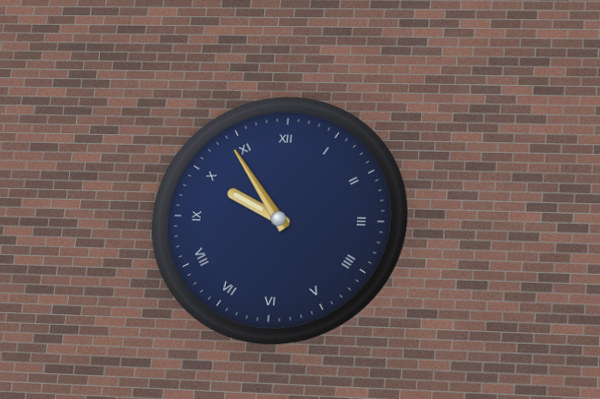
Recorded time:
{"hour": 9, "minute": 54}
